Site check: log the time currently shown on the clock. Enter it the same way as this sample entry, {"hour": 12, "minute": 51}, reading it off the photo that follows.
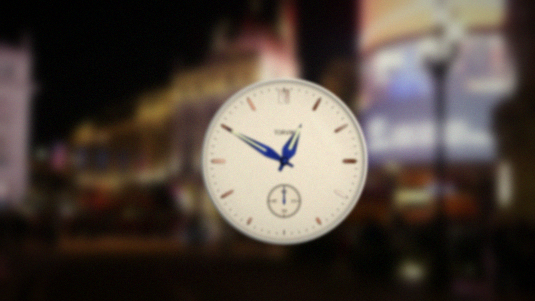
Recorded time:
{"hour": 12, "minute": 50}
